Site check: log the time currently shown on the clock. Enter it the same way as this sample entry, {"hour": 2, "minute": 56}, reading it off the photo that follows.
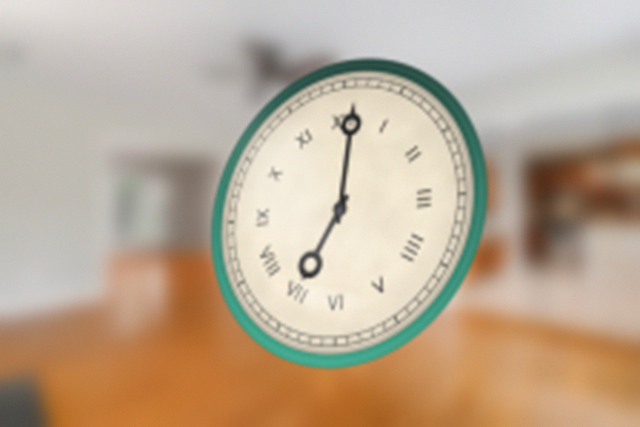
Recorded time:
{"hour": 7, "minute": 1}
